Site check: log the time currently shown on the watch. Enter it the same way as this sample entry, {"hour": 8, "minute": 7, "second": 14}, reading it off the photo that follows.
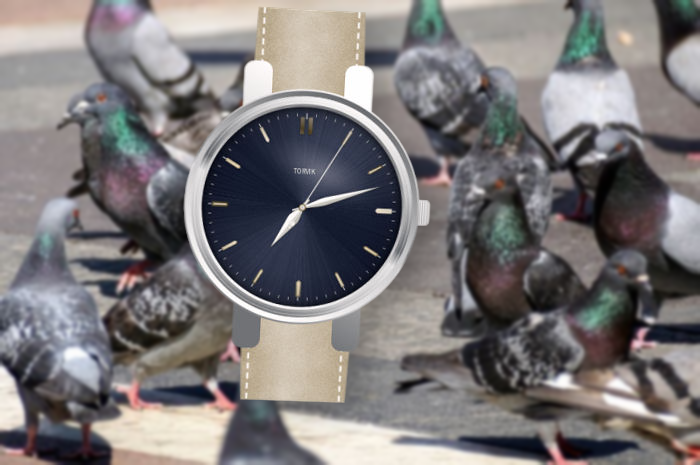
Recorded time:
{"hour": 7, "minute": 12, "second": 5}
